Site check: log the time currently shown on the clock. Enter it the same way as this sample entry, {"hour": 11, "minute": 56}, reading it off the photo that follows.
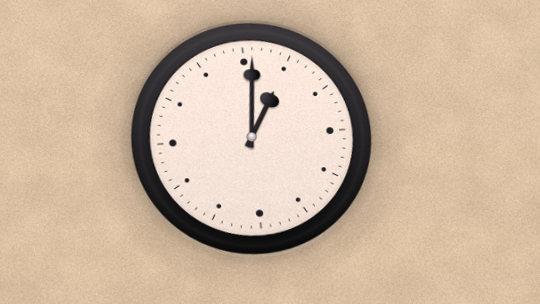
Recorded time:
{"hour": 1, "minute": 1}
